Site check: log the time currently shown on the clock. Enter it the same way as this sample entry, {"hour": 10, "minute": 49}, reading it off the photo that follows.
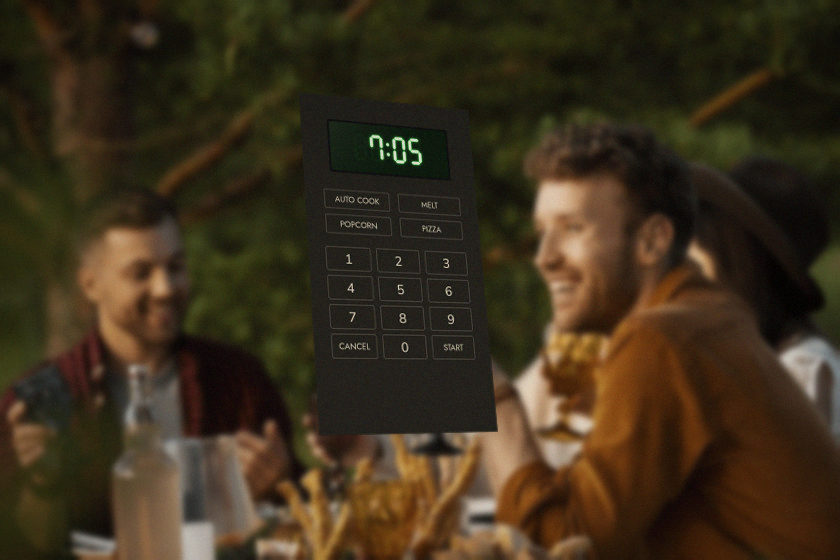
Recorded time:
{"hour": 7, "minute": 5}
